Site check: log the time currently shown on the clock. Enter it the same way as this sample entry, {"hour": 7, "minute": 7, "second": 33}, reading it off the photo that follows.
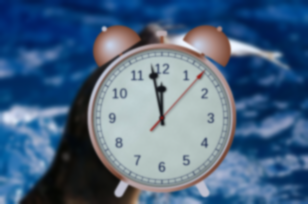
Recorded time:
{"hour": 11, "minute": 58, "second": 7}
